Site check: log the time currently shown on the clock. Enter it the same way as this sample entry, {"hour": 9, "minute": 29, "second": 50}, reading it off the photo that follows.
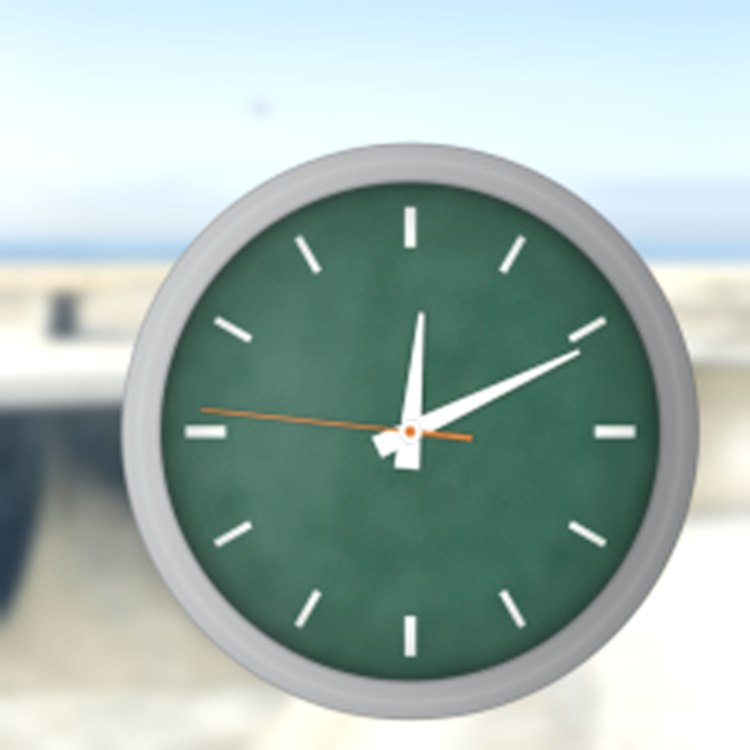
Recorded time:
{"hour": 12, "minute": 10, "second": 46}
